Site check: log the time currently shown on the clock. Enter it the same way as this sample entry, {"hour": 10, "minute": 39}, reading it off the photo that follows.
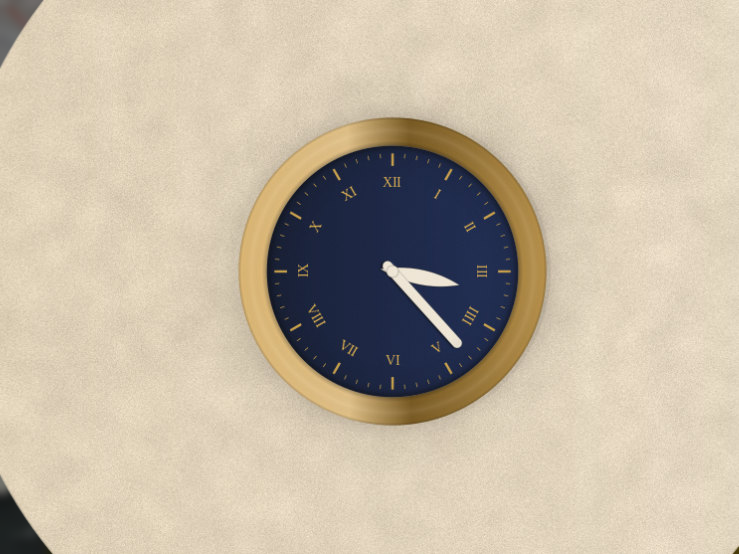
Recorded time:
{"hour": 3, "minute": 23}
